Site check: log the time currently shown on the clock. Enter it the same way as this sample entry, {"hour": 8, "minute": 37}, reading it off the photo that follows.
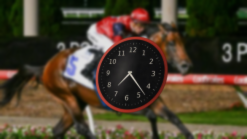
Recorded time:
{"hour": 7, "minute": 23}
